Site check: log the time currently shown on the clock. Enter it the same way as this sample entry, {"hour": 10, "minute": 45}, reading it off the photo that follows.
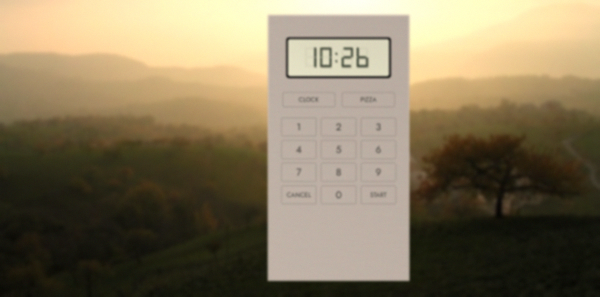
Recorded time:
{"hour": 10, "minute": 26}
